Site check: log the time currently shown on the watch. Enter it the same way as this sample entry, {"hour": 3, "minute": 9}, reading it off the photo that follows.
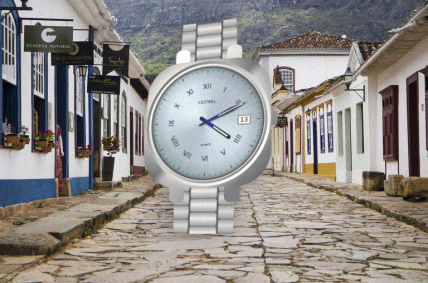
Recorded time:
{"hour": 4, "minute": 11}
